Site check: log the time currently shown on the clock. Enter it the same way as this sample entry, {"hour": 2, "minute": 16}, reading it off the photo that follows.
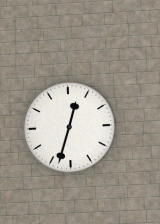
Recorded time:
{"hour": 12, "minute": 33}
